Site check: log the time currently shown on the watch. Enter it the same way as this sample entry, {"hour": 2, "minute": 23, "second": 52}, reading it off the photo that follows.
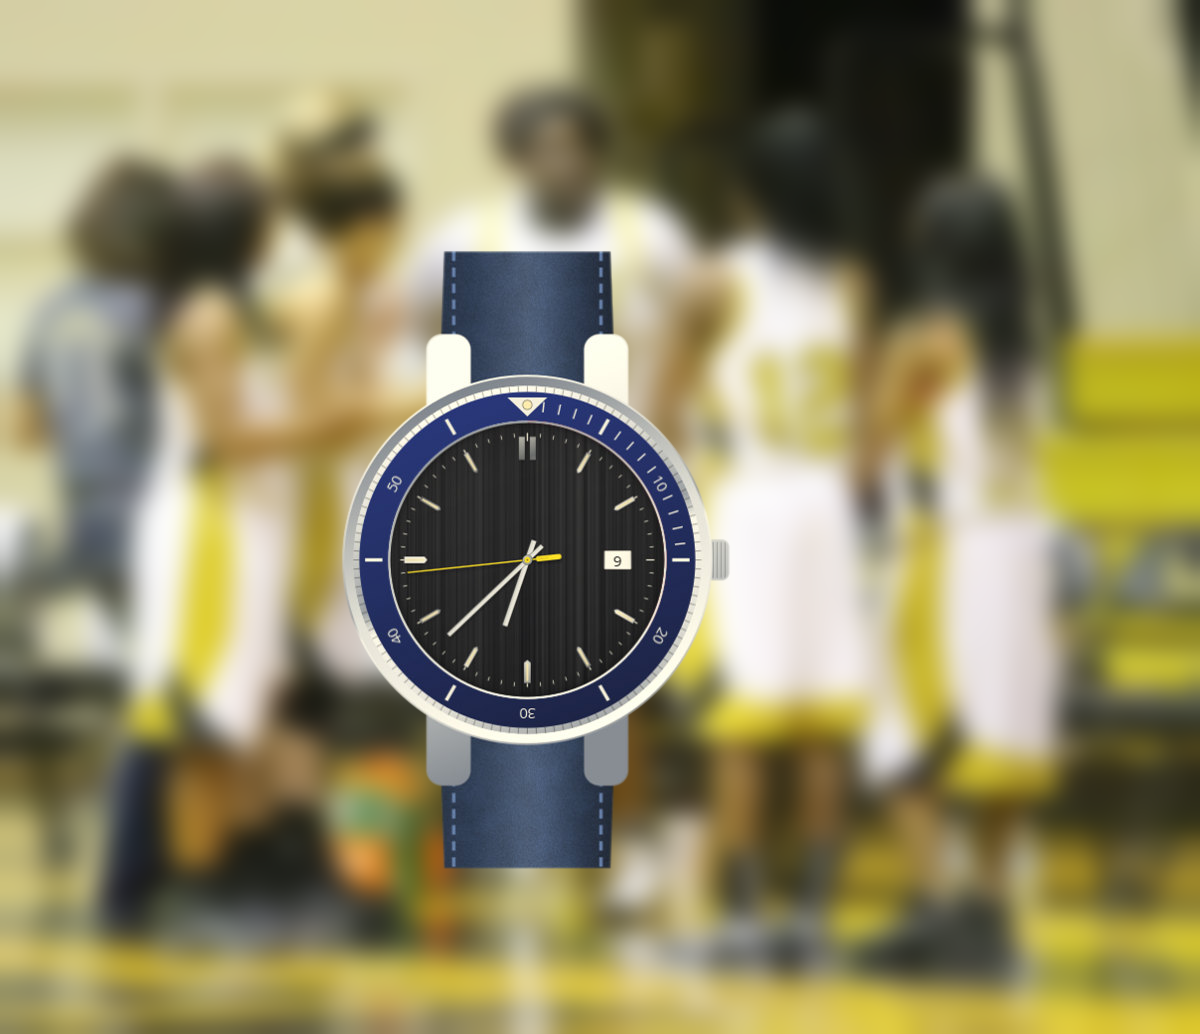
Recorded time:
{"hour": 6, "minute": 37, "second": 44}
